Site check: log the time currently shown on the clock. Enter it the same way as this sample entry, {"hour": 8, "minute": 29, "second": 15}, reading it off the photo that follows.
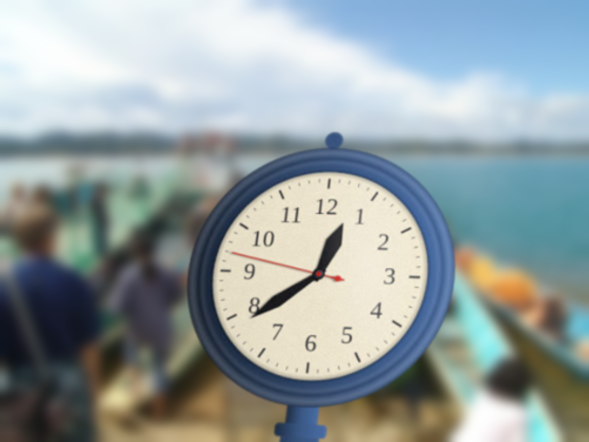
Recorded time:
{"hour": 12, "minute": 38, "second": 47}
